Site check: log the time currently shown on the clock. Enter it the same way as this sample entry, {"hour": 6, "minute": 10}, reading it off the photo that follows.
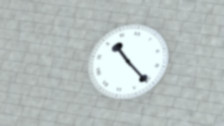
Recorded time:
{"hour": 10, "minute": 21}
